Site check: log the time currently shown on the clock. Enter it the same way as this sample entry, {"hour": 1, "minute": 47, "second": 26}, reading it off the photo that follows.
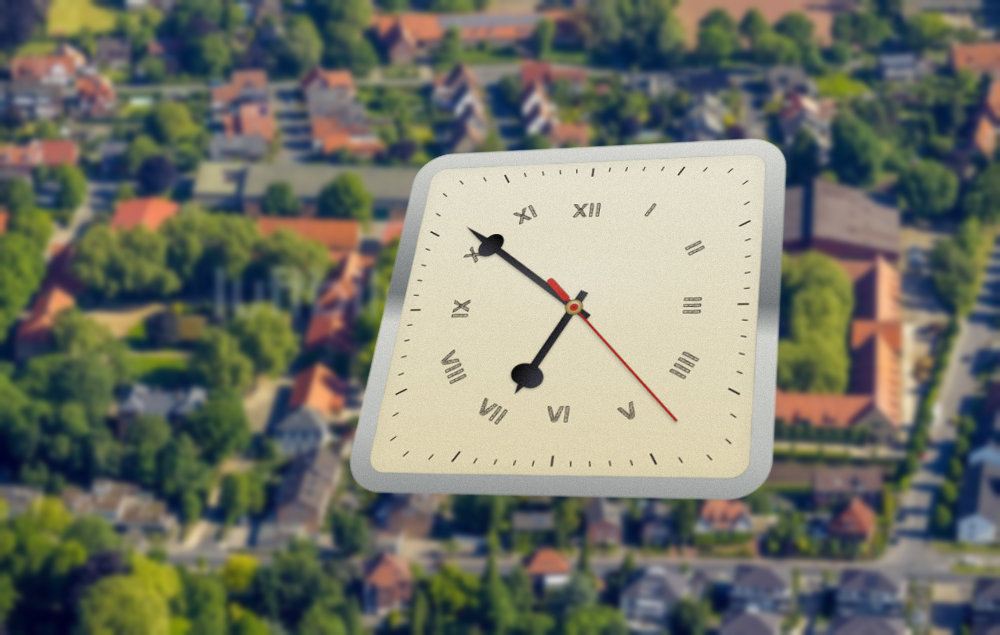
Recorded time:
{"hour": 6, "minute": 51, "second": 23}
